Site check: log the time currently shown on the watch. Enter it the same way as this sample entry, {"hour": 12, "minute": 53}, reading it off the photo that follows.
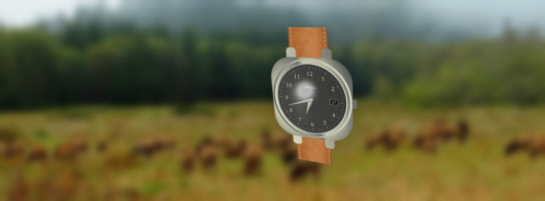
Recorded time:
{"hour": 6, "minute": 42}
